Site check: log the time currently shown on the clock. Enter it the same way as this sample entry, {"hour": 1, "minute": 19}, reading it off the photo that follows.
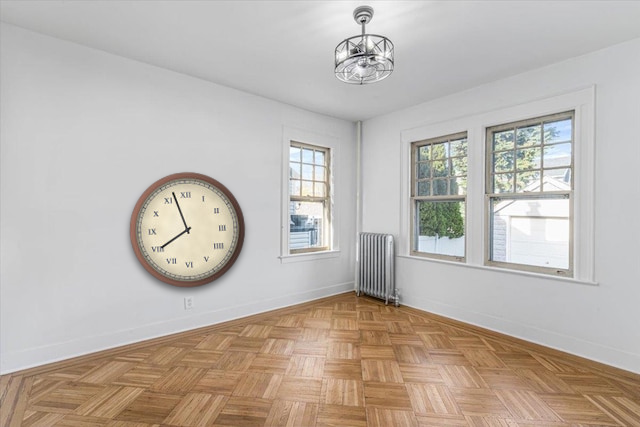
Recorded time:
{"hour": 7, "minute": 57}
